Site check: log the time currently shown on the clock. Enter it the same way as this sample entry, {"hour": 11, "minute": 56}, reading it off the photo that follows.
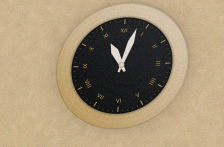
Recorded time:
{"hour": 11, "minute": 3}
